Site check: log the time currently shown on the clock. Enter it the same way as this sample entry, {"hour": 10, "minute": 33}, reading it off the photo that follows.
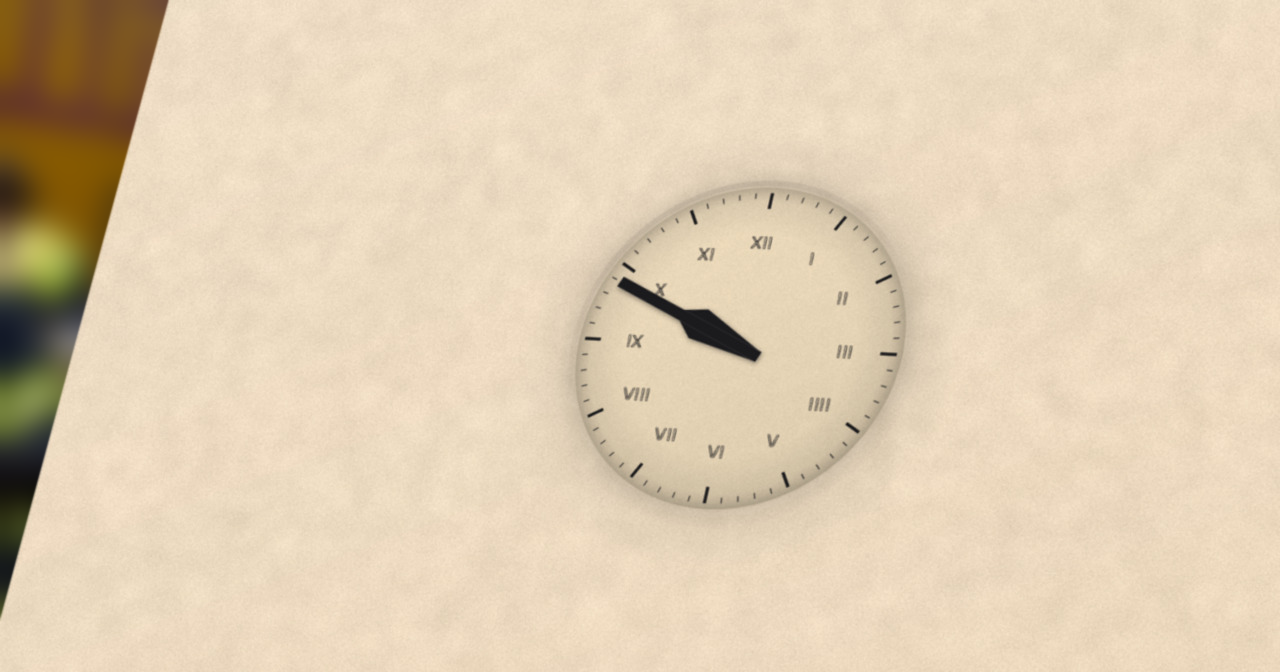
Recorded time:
{"hour": 9, "minute": 49}
